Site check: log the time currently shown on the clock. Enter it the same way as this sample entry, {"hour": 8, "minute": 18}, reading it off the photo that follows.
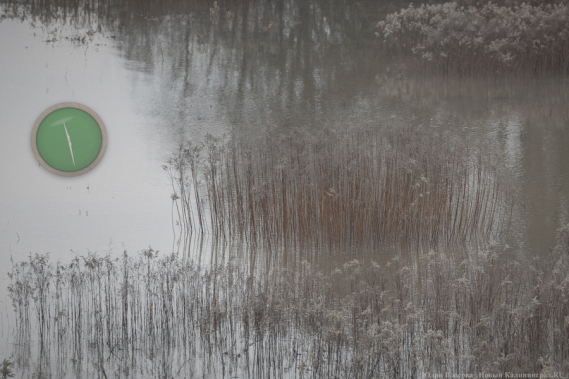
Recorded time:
{"hour": 11, "minute": 28}
